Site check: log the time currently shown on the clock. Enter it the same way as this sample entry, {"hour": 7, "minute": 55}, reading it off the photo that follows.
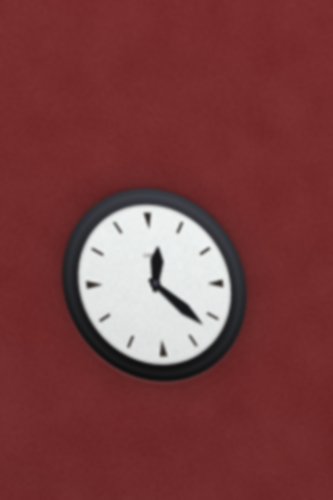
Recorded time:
{"hour": 12, "minute": 22}
